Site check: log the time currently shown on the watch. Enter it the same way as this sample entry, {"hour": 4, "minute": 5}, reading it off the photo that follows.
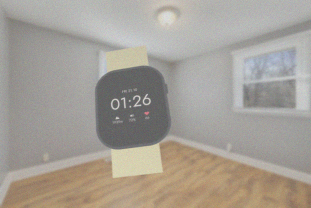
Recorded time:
{"hour": 1, "minute": 26}
